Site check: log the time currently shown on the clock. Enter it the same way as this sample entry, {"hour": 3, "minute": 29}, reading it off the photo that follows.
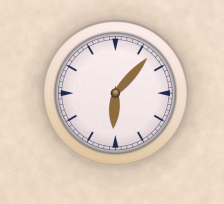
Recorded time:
{"hour": 6, "minute": 7}
